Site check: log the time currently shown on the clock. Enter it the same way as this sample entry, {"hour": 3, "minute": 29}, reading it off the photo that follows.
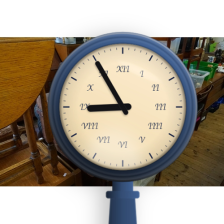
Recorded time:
{"hour": 8, "minute": 55}
